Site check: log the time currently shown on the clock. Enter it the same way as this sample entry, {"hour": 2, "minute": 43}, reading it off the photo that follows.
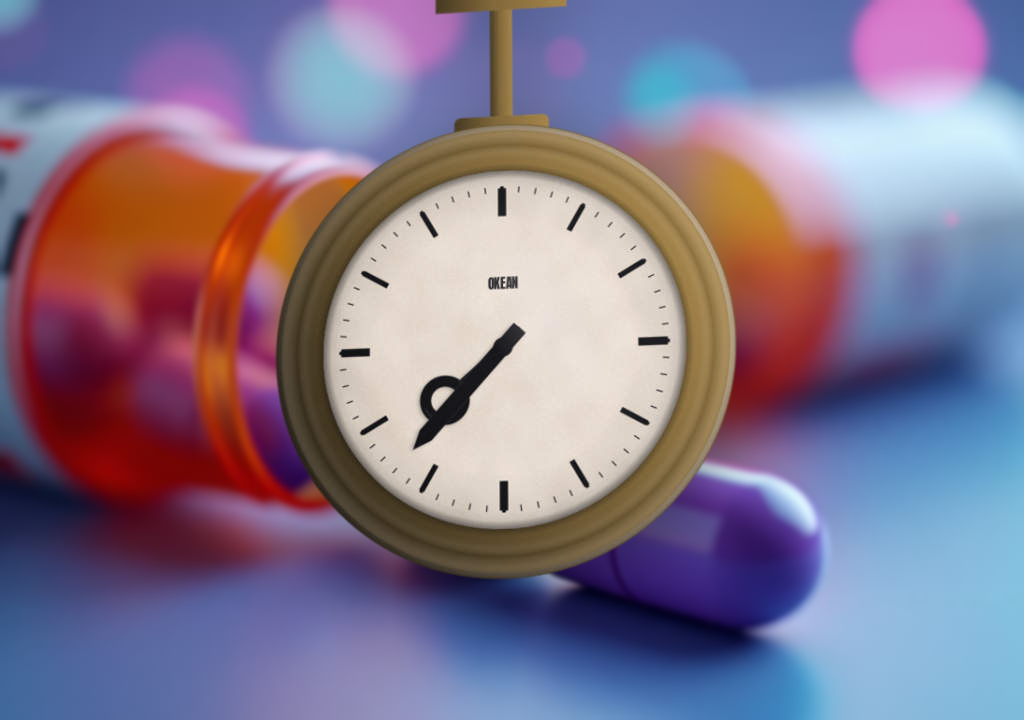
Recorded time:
{"hour": 7, "minute": 37}
